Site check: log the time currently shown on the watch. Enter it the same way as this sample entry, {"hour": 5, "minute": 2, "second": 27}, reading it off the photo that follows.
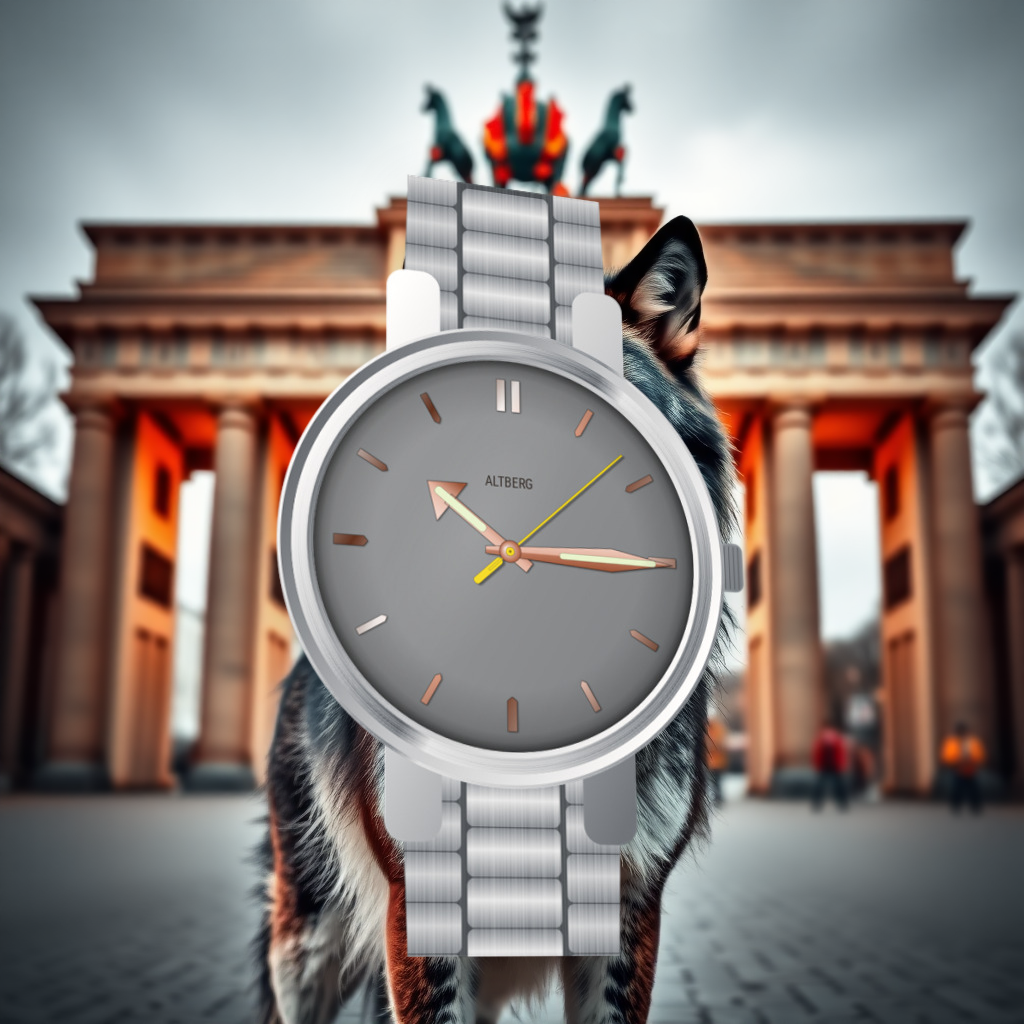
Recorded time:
{"hour": 10, "minute": 15, "second": 8}
